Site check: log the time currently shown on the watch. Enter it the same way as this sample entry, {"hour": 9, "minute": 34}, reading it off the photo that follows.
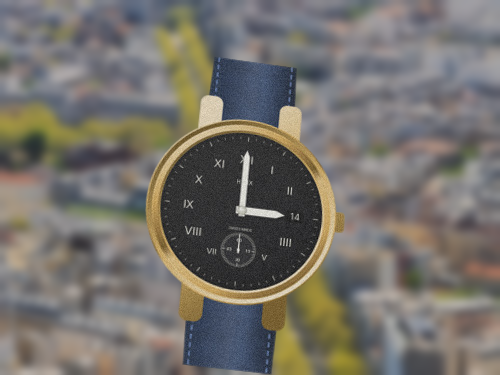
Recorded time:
{"hour": 3, "minute": 0}
